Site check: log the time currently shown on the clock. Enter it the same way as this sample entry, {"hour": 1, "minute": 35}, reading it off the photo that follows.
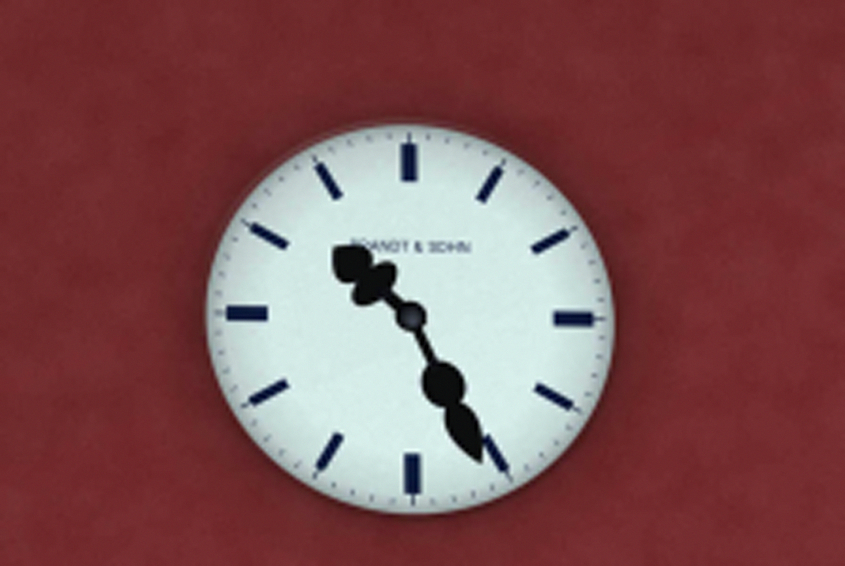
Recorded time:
{"hour": 10, "minute": 26}
